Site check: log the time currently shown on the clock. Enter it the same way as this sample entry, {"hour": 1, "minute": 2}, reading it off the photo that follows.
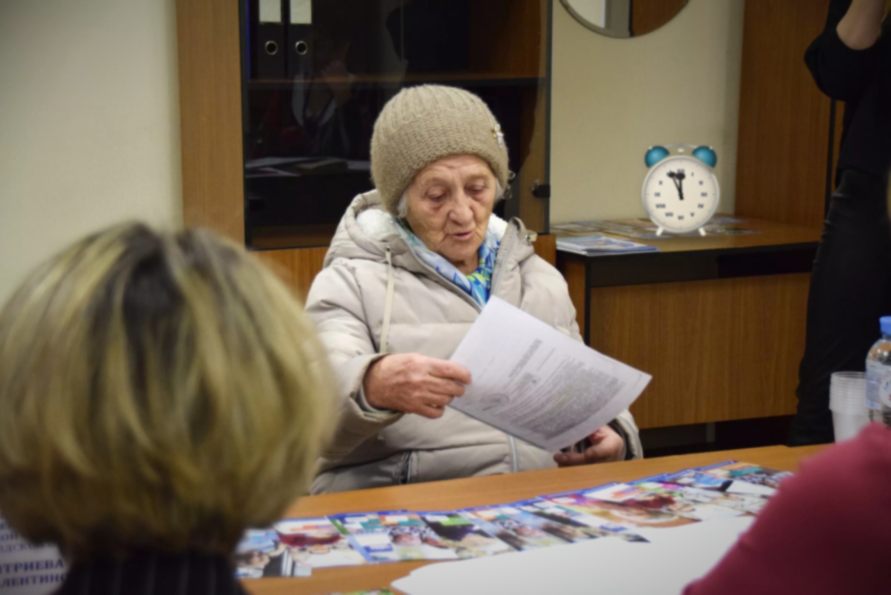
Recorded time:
{"hour": 11, "minute": 56}
